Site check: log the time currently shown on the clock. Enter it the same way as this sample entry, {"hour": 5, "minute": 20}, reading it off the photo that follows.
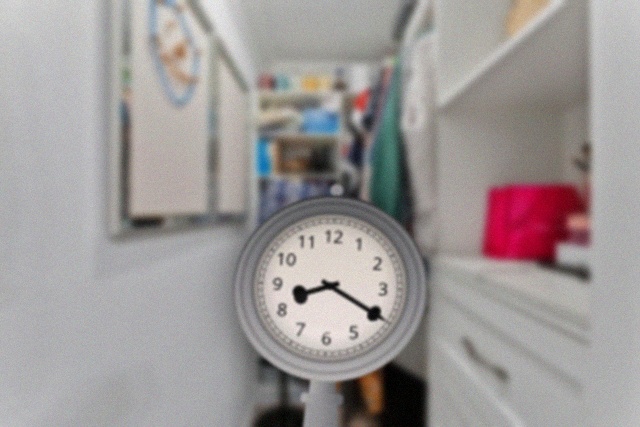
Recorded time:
{"hour": 8, "minute": 20}
